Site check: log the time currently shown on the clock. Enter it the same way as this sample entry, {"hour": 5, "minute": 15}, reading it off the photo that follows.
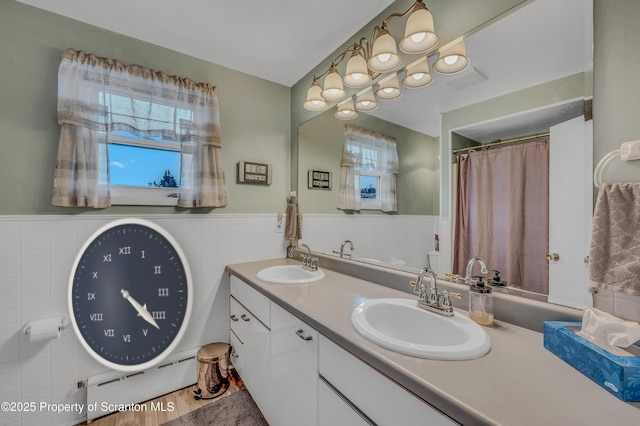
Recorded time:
{"hour": 4, "minute": 22}
